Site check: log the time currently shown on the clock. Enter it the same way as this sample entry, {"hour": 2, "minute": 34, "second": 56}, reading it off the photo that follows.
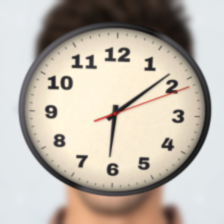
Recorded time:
{"hour": 6, "minute": 8, "second": 11}
